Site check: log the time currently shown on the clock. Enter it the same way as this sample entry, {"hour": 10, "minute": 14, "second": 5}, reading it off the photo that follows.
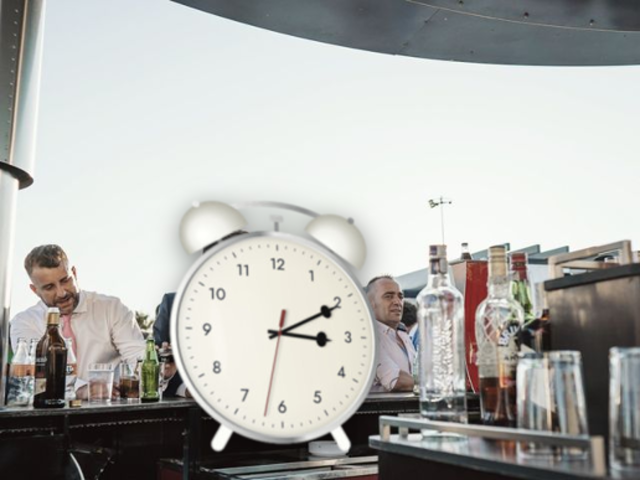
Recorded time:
{"hour": 3, "minute": 10, "second": 32}
